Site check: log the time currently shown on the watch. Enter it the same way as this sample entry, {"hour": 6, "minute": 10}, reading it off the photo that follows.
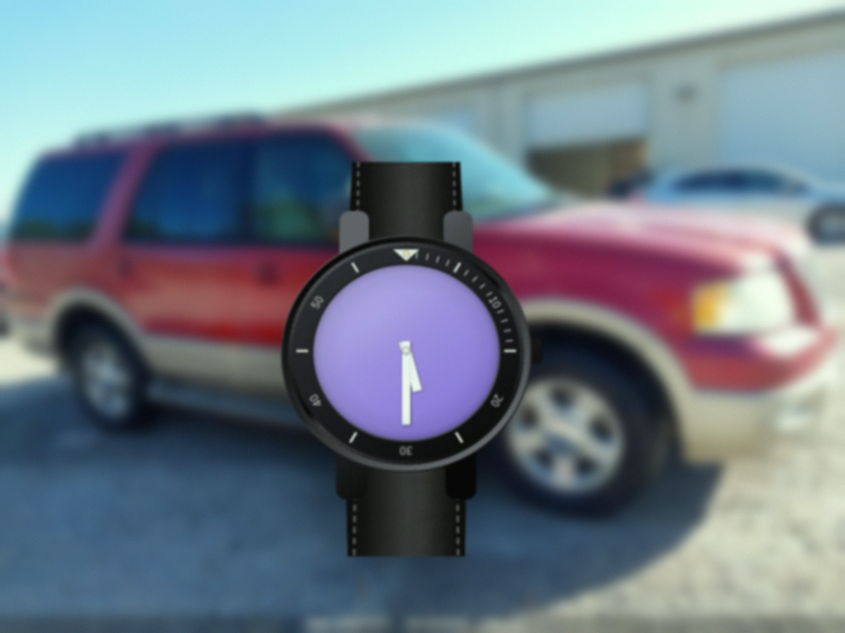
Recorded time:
{"hour": 5, "minute": 30}
